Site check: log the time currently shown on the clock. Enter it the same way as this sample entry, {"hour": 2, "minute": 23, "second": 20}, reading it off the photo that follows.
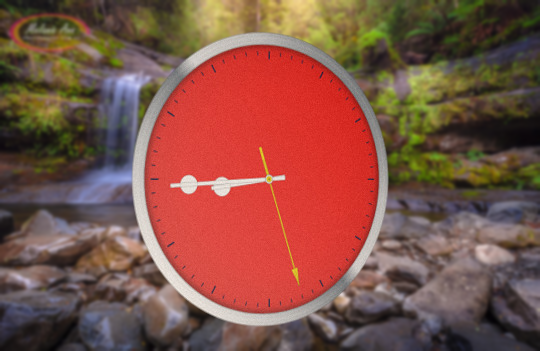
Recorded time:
{"hour": 8, "minute": 44, "second": 27}
